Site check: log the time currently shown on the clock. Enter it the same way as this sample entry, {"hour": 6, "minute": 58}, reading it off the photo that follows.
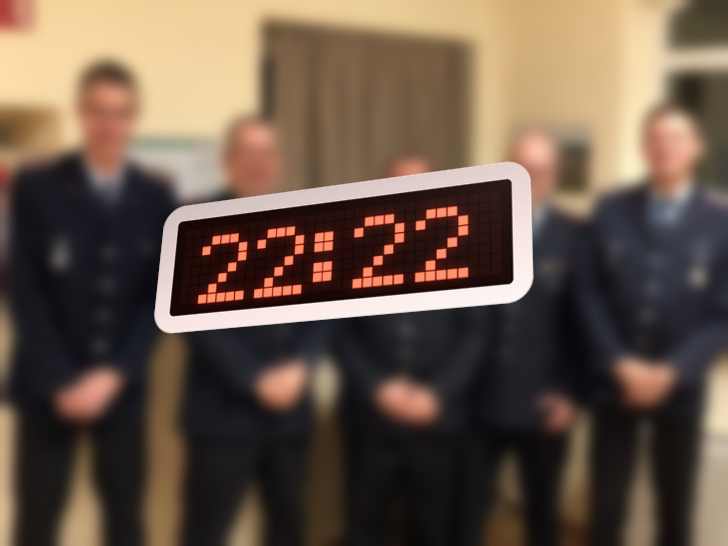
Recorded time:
{"hour": 22, "minute": 22}
